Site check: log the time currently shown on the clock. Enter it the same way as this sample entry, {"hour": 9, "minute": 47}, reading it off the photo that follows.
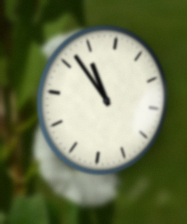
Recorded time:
{"hour": 10, "minute": 52}
